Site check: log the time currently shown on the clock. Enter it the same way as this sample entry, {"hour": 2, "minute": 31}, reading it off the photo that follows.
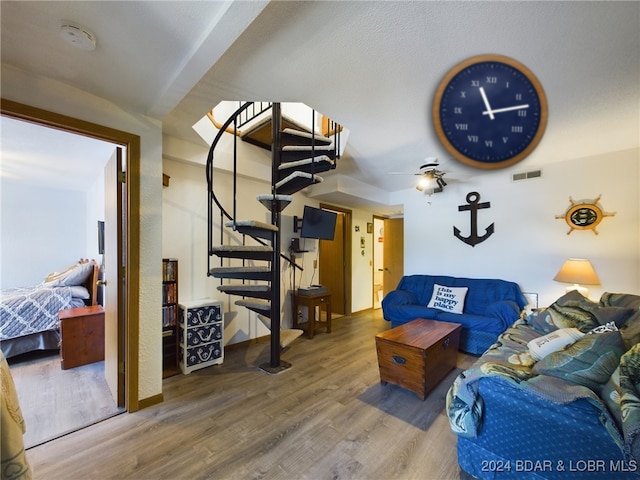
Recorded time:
{"hour": 11, "minute": 13}
